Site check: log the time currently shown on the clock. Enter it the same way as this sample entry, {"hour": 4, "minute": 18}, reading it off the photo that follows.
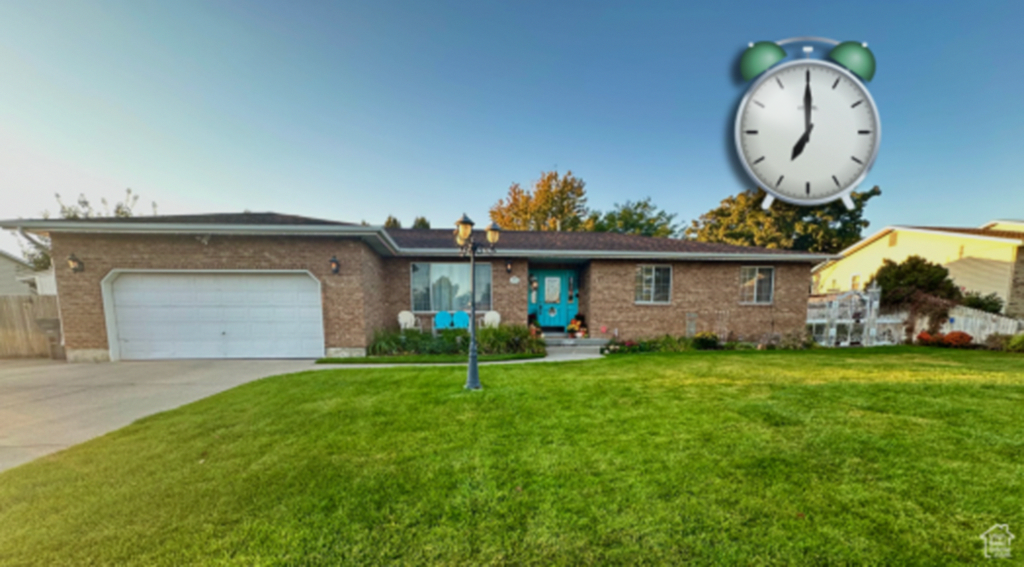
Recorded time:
{"hour": 7, "minute": 0}
